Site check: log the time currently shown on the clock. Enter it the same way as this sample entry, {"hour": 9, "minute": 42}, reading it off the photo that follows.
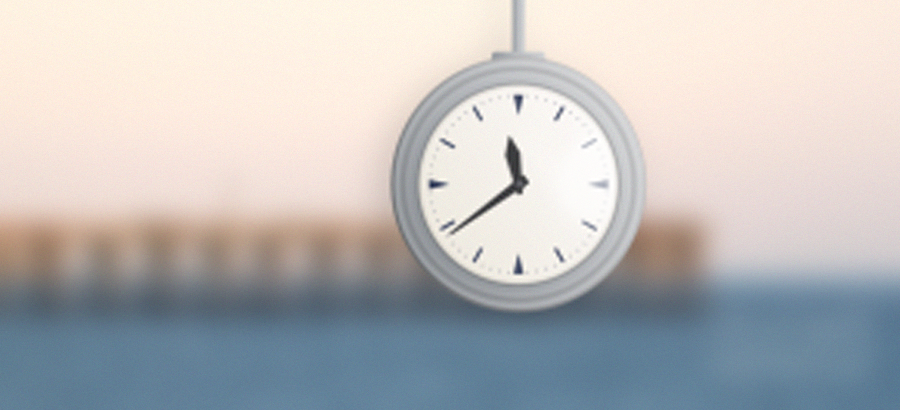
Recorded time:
{"hour": 11, "minute": 39}
